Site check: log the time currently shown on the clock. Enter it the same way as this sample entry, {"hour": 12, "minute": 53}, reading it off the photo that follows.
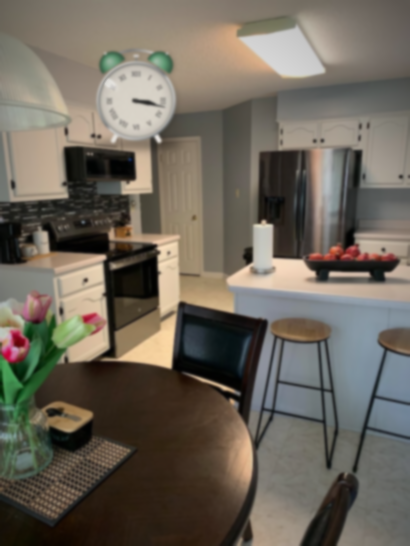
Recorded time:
{"hour": 3, "minute": 17}
